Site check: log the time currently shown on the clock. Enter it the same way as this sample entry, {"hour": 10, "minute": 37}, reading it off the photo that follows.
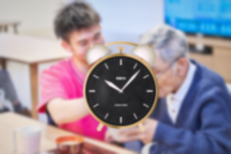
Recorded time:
{"hour": 10, "minute": 7}
